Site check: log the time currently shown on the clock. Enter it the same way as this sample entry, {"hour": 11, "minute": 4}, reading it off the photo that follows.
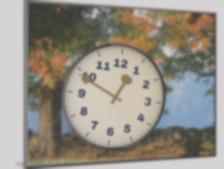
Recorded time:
{"hour": 12, "minute": 49}
